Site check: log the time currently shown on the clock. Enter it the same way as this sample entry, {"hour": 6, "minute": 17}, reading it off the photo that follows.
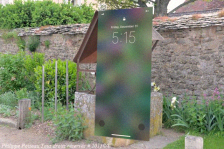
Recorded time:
{"hour": 5, "minute": 15}
